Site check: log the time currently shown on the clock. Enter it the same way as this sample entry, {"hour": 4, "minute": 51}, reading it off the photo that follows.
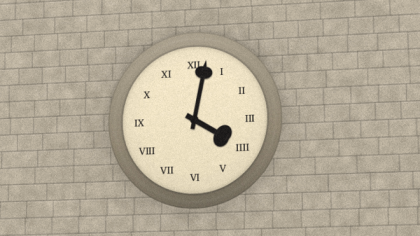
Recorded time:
{"hour": 4, "minute": 2}
